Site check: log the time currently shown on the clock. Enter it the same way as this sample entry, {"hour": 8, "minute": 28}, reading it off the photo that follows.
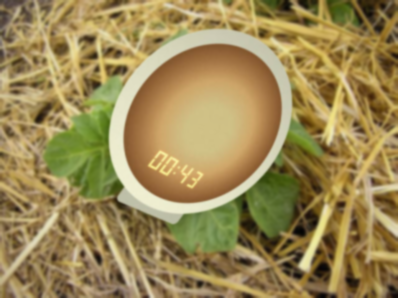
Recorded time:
{"hour": 0, "minute": 43}
